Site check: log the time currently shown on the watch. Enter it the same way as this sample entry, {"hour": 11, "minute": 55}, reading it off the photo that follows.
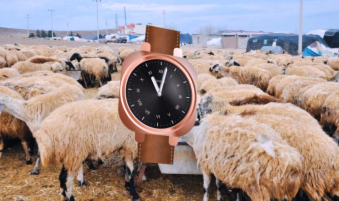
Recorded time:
{"hour": 11, "minute": 2}
